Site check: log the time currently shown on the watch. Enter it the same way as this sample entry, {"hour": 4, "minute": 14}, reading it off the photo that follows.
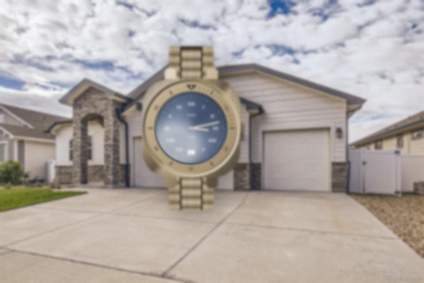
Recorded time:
{"hour": 3, "minute": 13}
